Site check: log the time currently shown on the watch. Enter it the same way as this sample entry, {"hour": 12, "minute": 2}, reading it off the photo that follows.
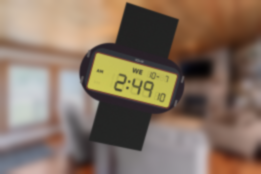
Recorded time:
{"hour": 2, "minute": 49}
